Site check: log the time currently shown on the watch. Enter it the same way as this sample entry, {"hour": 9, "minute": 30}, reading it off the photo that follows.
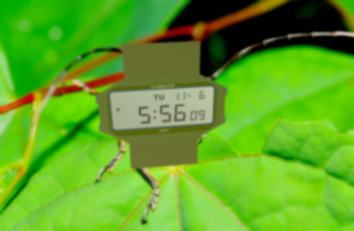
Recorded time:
{"hour": 5, "minute": 56}
